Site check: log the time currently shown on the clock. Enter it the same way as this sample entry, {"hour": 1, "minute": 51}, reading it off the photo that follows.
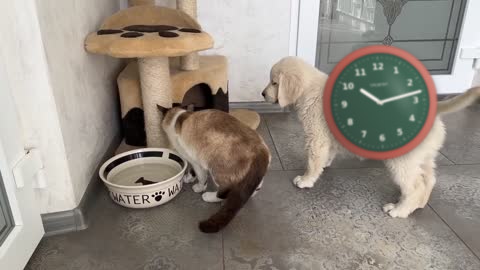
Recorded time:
{"hour": 10, "minute": 13}
